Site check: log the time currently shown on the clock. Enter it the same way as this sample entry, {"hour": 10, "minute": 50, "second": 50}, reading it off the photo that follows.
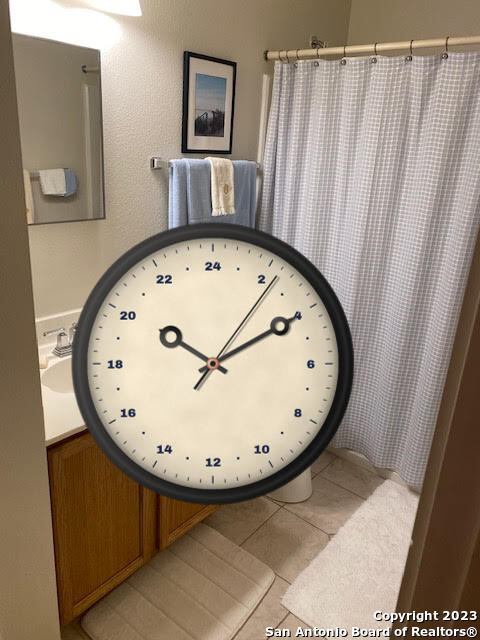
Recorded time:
{"hour": 20, "minute": 10, "second": 6}
